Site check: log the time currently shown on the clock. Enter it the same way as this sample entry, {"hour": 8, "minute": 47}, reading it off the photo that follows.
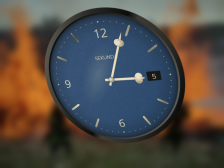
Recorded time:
{"hour": 3, "minute": 4}
